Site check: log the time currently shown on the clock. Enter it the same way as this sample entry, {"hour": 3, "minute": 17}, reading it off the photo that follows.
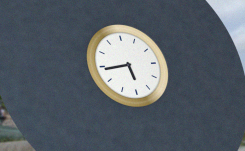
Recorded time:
{"hour": 5, "minute": 44}
